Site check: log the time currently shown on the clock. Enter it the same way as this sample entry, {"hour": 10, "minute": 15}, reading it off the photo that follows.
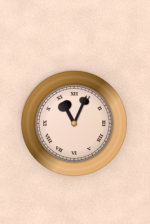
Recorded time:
{"hour": 11, "minute": 4}
